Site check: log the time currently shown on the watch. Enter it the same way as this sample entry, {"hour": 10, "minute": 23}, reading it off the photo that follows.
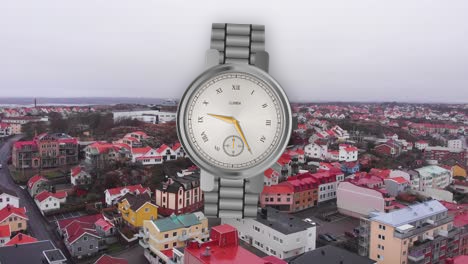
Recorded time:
{"hour": 9, "minute": 25}
